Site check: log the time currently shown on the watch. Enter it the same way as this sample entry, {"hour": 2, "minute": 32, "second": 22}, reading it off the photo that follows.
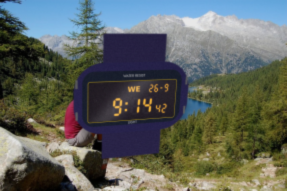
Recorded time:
{"hour": 9, "minute": 14, "second": 42}
